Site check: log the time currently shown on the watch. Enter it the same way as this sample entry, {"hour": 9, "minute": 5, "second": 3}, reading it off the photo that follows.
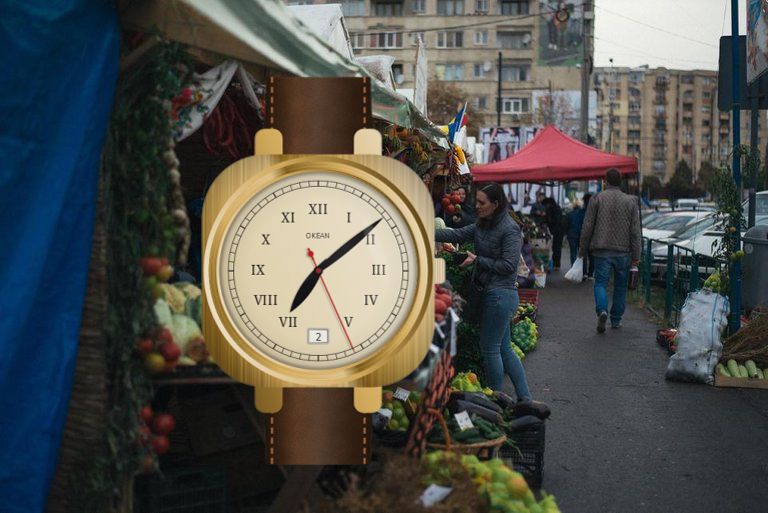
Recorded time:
{"hour": 7, "minute": 8, "second": 26}
